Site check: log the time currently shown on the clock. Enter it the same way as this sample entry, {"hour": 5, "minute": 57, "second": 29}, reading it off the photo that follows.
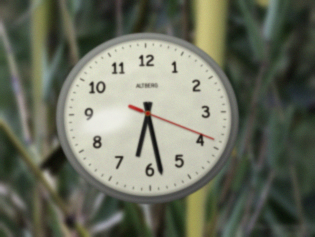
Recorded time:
{"hour": 6, "minute": 28, "second": 19}
